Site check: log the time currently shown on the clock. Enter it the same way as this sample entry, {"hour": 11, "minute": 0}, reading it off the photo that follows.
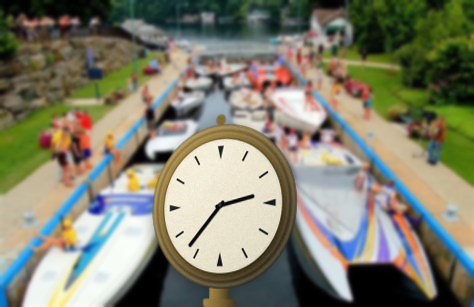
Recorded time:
{"hour": 2, "minute": 37}
